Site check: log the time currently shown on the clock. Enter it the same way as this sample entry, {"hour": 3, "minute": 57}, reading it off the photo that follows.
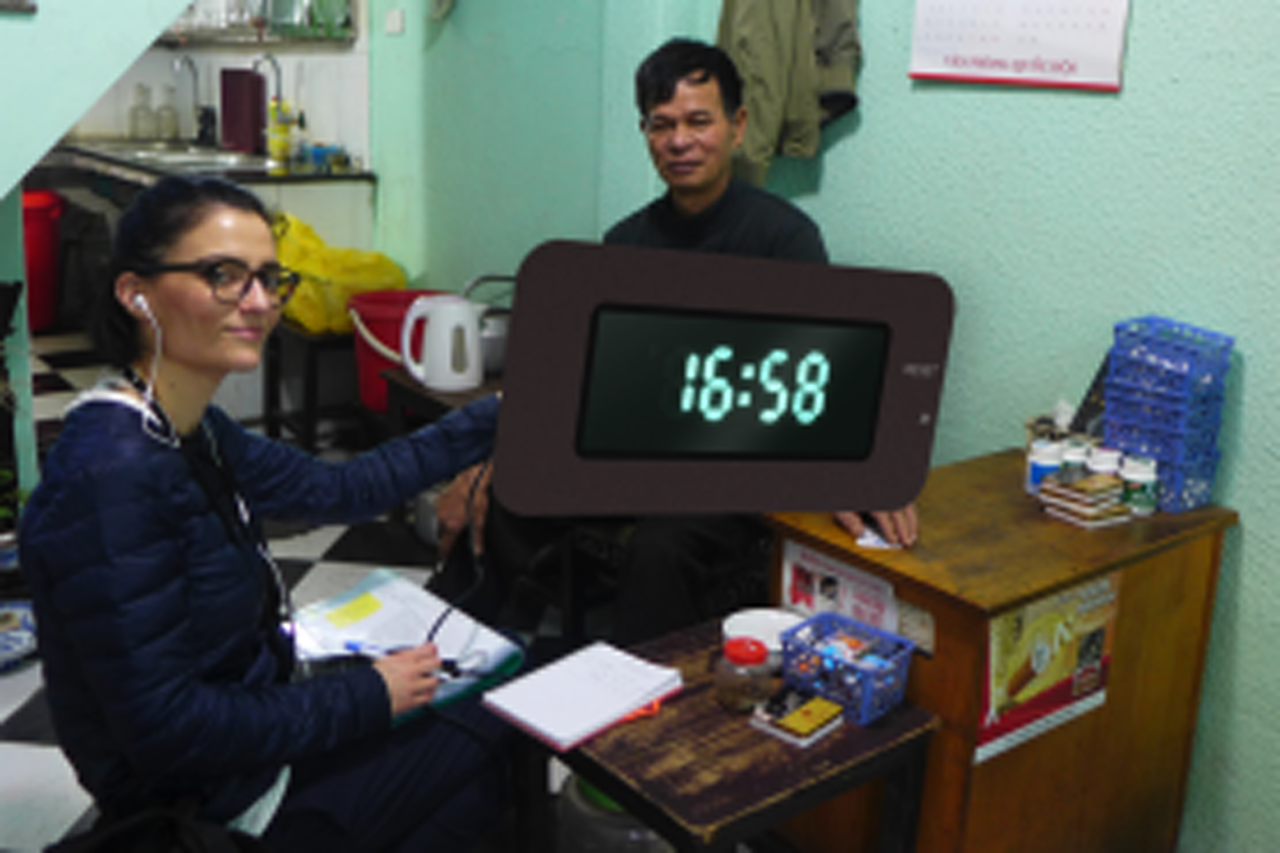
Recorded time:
{"hour": 16, "minute": 58}
